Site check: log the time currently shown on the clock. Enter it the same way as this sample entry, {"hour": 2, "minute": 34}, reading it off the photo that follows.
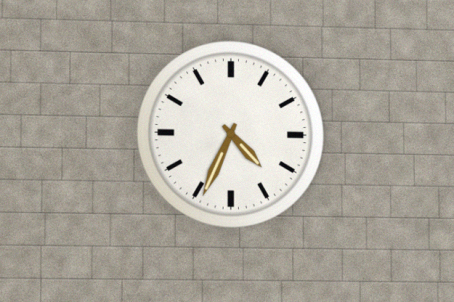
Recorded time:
{"hour": 4, "minute": 34}
